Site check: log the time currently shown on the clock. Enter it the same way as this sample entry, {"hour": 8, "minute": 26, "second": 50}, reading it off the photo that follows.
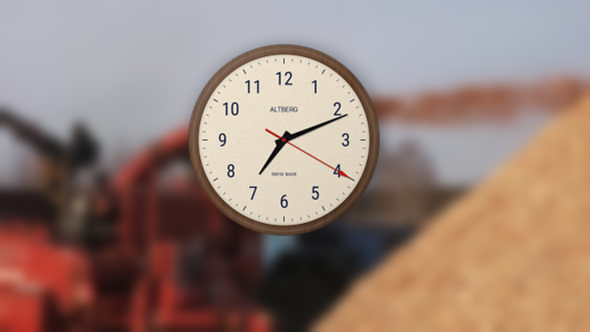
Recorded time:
{"hour": 7, "minute": 11, "second": 20}
